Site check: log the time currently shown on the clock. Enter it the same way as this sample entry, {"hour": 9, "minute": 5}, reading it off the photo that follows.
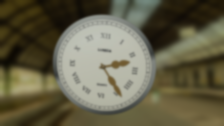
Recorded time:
{"hour": 2, "minute": 24}
